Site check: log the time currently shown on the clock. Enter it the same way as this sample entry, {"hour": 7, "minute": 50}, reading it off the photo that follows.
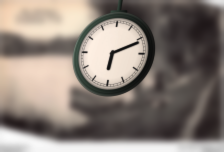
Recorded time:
{"hour": 6, "minute": 11}
